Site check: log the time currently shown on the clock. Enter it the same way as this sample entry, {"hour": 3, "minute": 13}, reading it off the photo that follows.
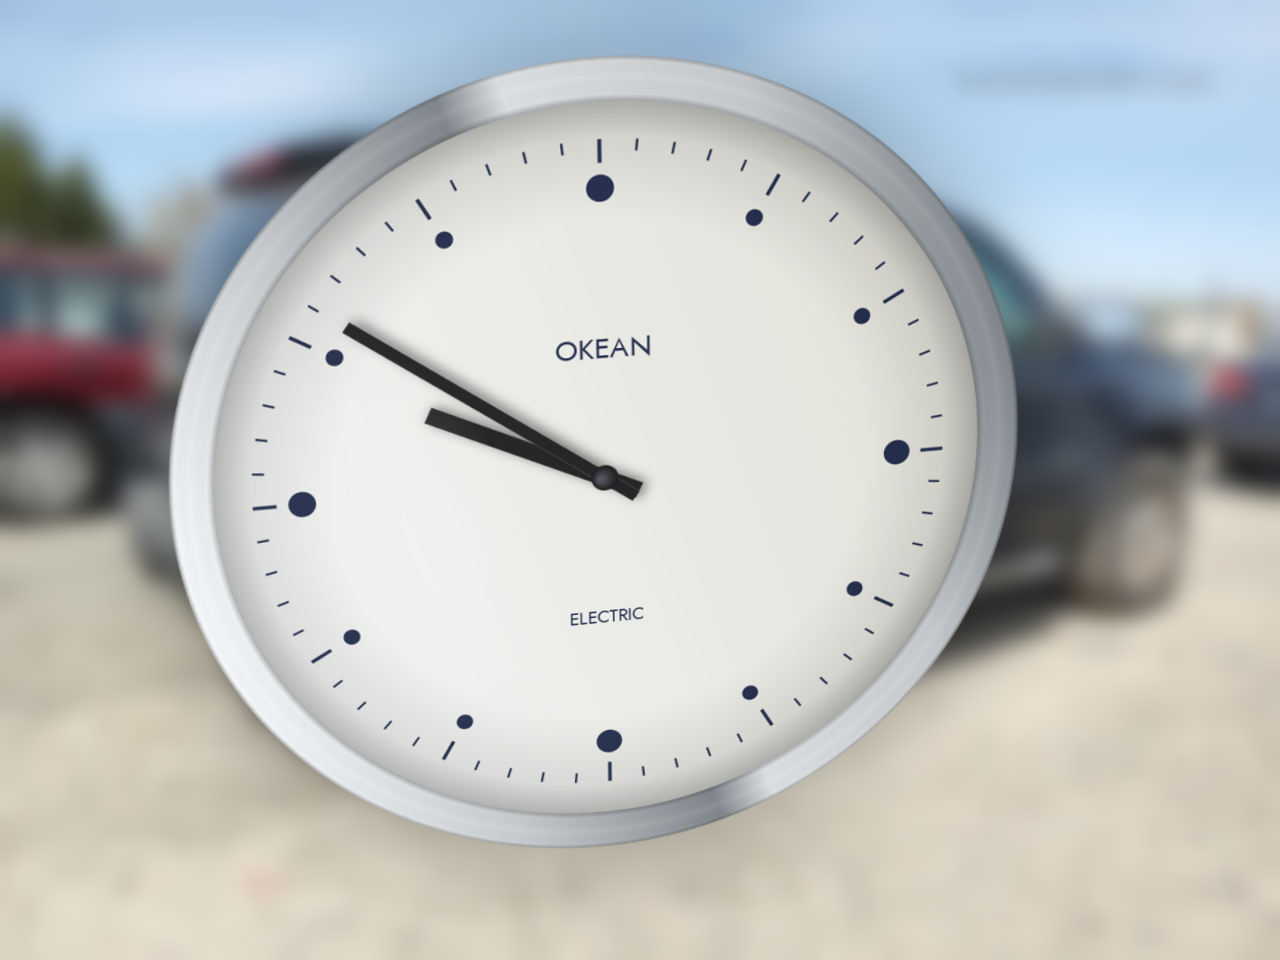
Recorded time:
{"hour": 9, "minute": 51}
